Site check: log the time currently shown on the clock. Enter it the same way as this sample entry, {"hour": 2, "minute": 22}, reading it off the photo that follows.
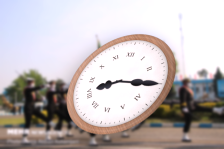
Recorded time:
{"hour": 8, "minute": 15}
